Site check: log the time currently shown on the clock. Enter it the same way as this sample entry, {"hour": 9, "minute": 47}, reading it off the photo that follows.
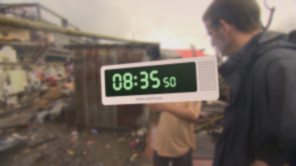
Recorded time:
{"hour": 8, "minute": 35}
